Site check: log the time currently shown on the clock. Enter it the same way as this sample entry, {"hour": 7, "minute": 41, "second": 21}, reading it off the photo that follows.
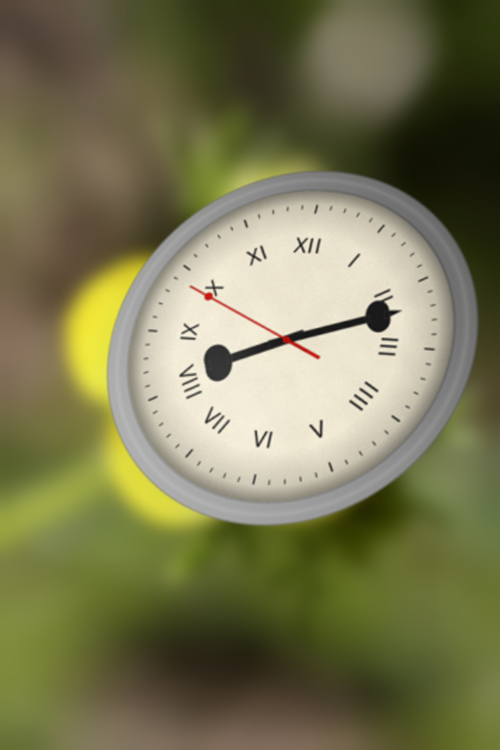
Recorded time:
{"hour": 8, "minute": 11, "second": 49}
